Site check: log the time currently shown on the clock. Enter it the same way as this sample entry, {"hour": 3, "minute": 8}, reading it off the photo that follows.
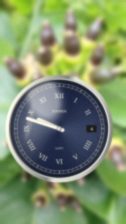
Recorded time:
{"hour": 9, "minute": 48}
